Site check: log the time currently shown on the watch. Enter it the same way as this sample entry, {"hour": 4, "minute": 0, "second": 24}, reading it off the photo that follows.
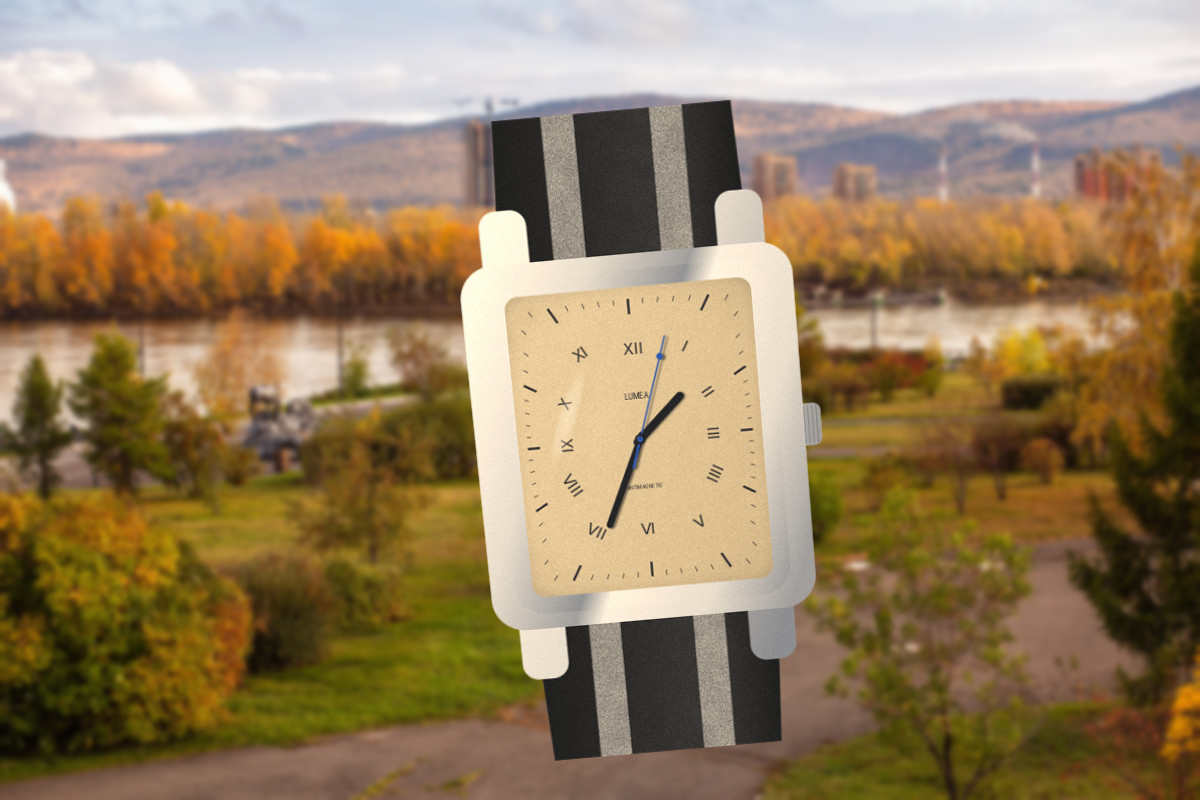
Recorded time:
{"hour": 1, "minute": 34, "second": 3}
